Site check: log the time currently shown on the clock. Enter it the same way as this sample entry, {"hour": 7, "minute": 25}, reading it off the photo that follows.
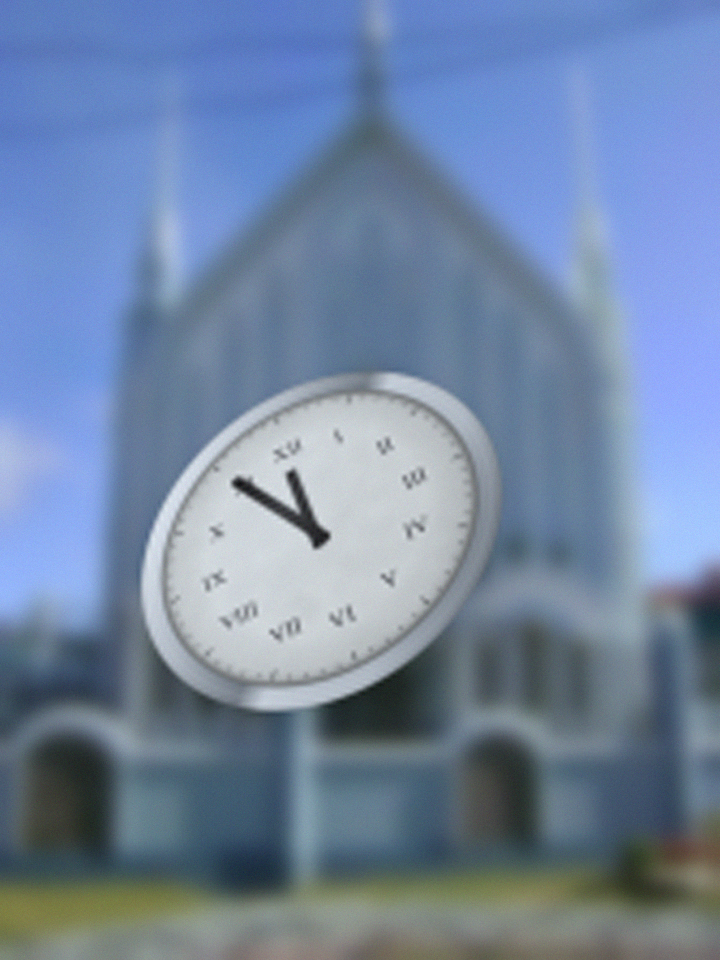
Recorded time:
{"hour": 11, "minute": 55}
